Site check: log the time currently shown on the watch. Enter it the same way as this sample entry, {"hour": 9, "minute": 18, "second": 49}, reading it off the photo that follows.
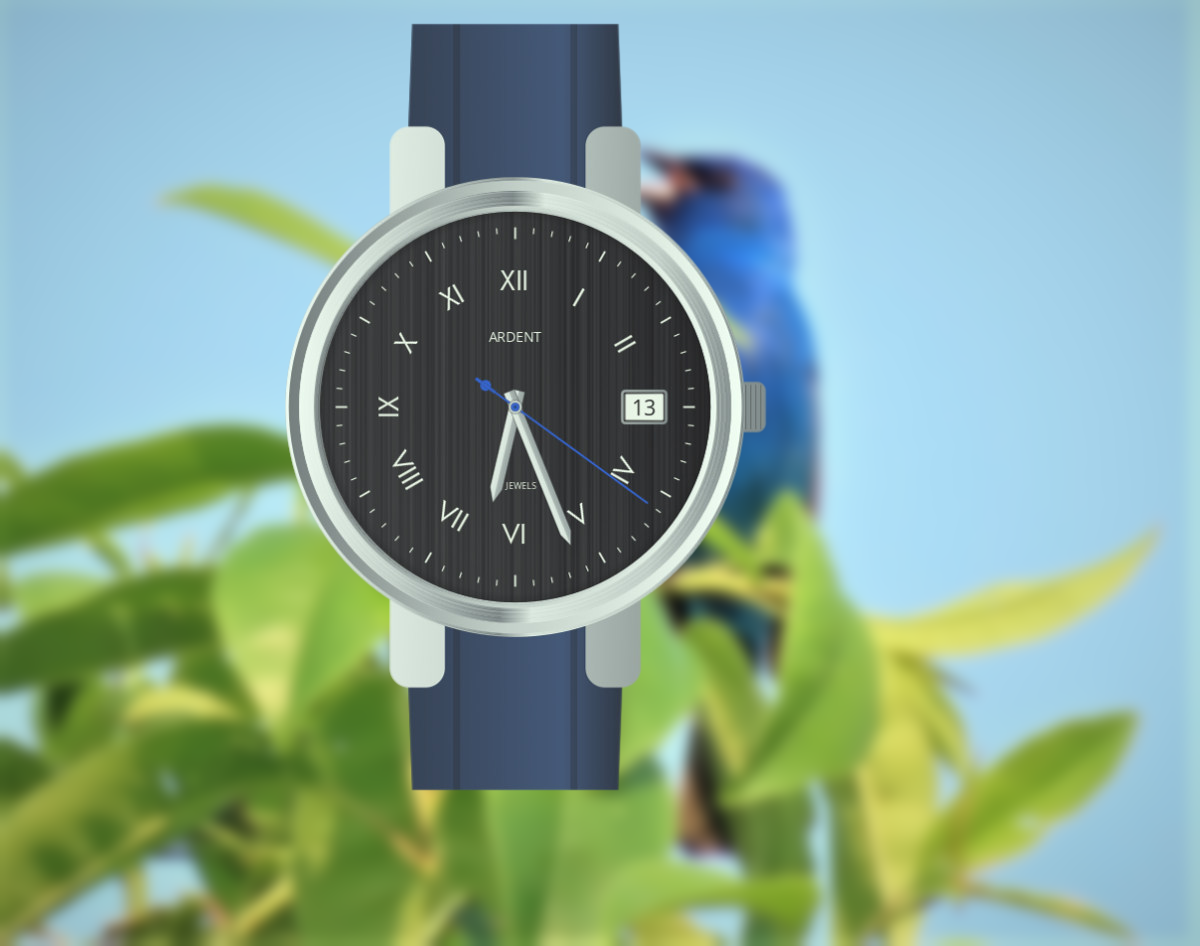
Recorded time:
{"hour": 6, "minute": 26, "second": 21}
